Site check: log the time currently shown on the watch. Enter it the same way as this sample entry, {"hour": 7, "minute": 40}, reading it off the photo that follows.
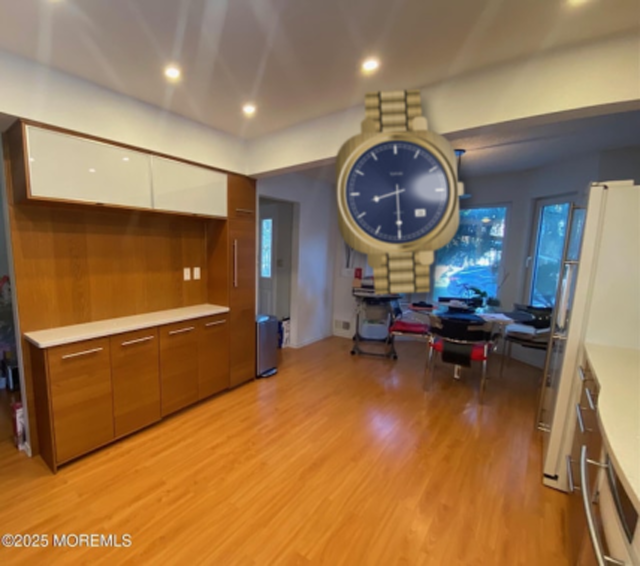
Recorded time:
{"hour": 8, "minute": 30}
